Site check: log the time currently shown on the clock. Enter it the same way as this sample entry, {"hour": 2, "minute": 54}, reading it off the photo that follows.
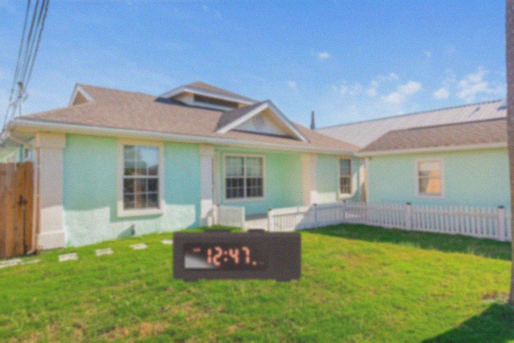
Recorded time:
{"hour": 12, "minute": 47}
